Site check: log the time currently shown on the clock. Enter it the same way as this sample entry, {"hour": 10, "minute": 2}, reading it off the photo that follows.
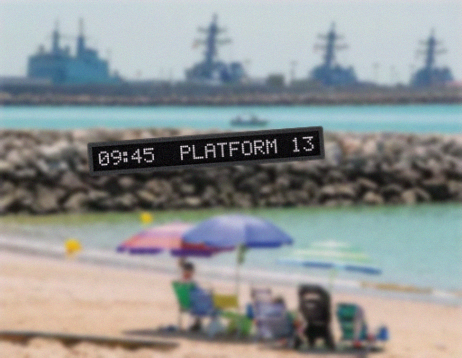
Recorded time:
{"hour": 9, "minute": 45}
